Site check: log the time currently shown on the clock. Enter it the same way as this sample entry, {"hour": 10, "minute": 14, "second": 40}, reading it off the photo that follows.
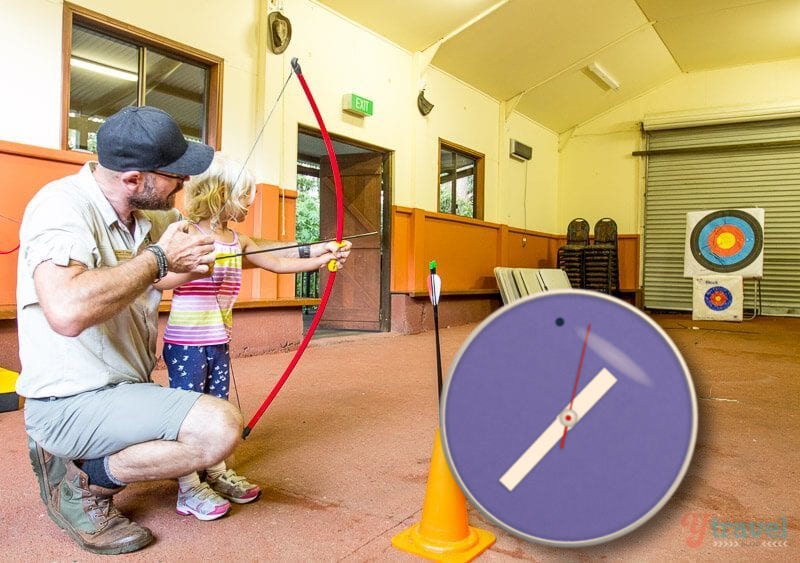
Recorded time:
{"hour": 1, "minute": 38, "second": 3}
